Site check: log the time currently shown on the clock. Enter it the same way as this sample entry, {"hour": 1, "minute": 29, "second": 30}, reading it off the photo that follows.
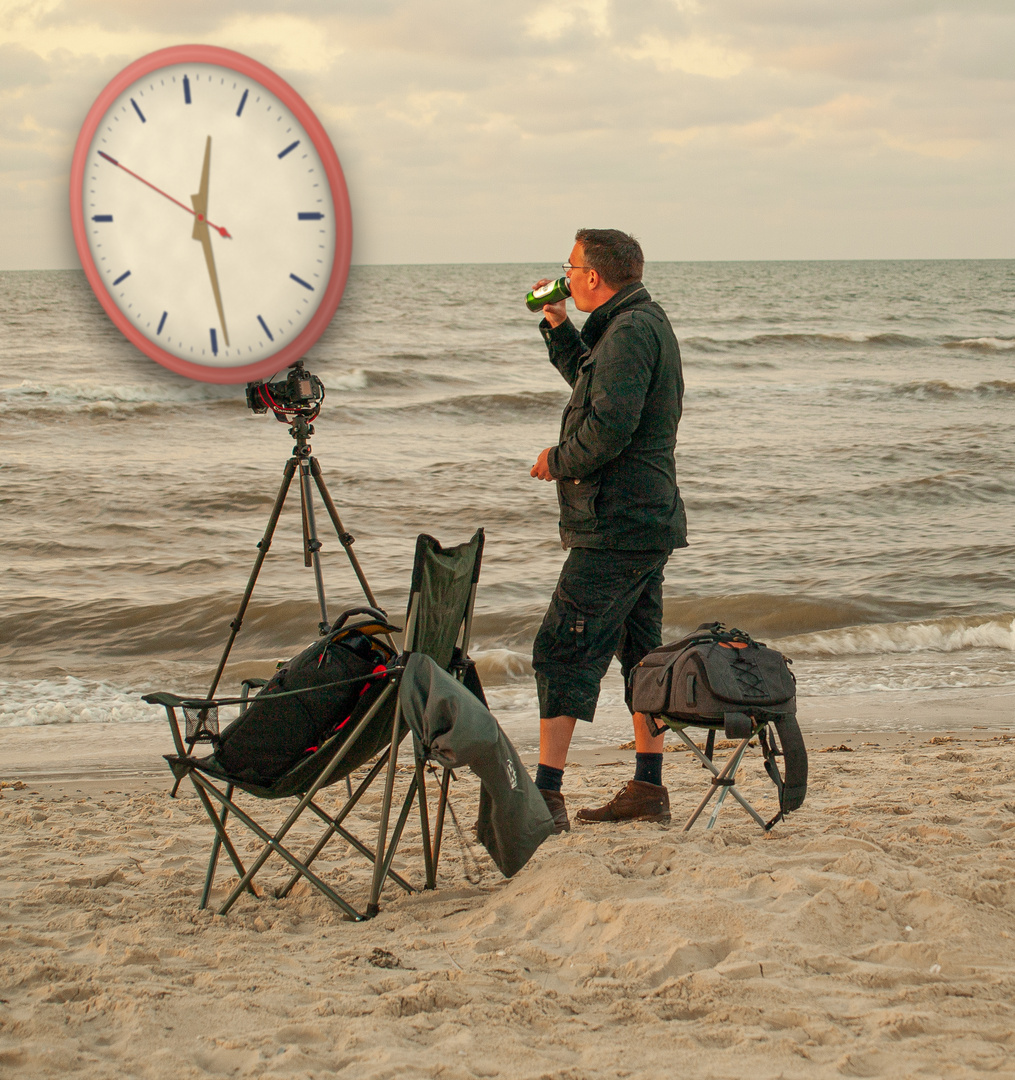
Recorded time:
{"hour": 12, "minute": 28, "second": 50}
